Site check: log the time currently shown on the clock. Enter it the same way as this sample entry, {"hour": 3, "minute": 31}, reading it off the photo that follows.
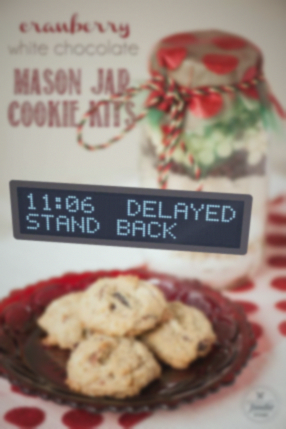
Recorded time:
{"hour": 11, "minute": 6}
